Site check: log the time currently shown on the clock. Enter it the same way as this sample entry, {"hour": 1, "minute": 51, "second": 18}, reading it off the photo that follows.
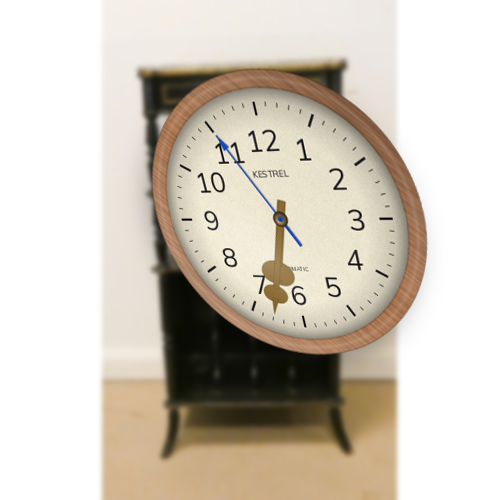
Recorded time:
{"hour": 6, "minute": 32, "second": 55}
